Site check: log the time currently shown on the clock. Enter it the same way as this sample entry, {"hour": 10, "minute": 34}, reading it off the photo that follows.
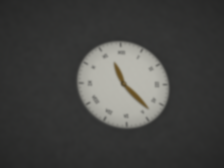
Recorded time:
{"hour": 11, "minute": 23}
